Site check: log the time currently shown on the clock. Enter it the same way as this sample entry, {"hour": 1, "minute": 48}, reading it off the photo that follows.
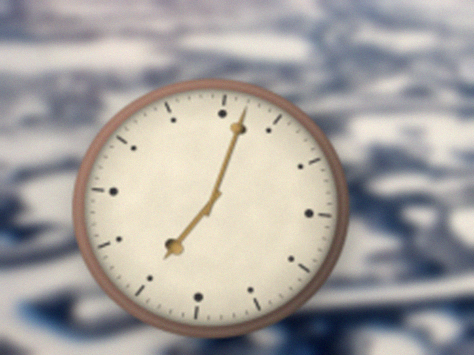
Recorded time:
{"hour": 7, "minute": 2}
